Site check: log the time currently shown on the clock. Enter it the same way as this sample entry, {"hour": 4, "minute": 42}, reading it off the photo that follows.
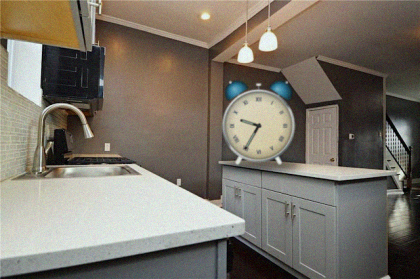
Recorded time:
{"hour": 9, "minute": 35}
